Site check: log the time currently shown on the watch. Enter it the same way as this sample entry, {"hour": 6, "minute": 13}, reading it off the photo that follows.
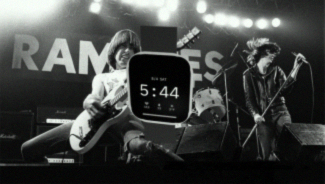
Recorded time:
{"hour": 5, "minute": 44}
